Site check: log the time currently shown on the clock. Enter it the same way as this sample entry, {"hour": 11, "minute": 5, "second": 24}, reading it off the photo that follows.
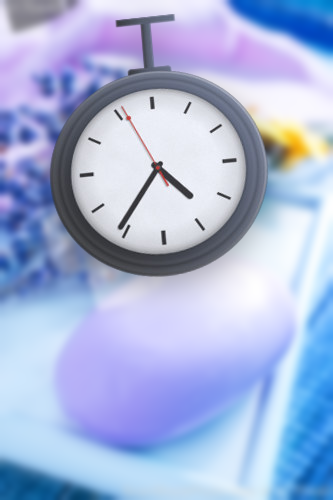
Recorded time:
{"hour": 4, "minute": 35, "second": 56}
